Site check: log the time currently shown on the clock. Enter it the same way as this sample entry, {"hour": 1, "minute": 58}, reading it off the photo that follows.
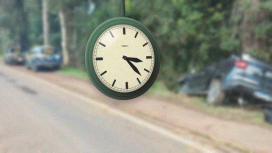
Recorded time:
{"hour": 3, "minute": 23}
